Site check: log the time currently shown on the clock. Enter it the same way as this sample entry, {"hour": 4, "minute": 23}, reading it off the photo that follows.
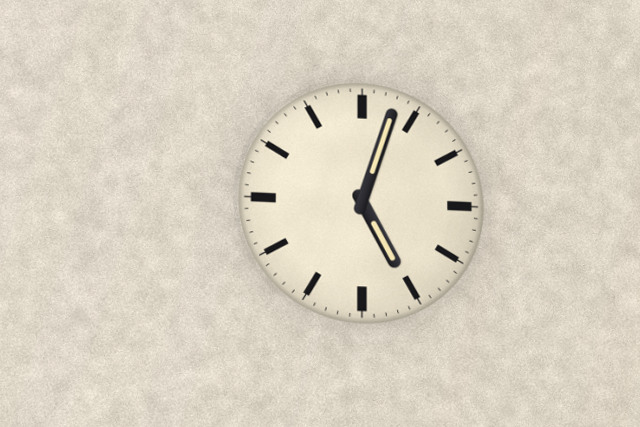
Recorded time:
{"hour": 5, "minute": 3}
